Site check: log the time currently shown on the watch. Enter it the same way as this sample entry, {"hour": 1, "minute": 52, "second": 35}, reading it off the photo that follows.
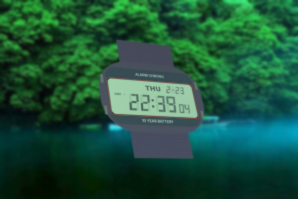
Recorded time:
{"hour": 22, "minute": 39, "second": 4}
